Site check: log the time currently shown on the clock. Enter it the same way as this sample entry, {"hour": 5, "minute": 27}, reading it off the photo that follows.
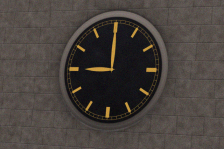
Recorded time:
{"hour": 9, "minute": 0}
